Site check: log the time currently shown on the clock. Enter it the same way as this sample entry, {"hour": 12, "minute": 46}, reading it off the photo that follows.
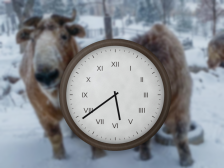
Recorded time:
{"hour": 5, "minute": 39}
